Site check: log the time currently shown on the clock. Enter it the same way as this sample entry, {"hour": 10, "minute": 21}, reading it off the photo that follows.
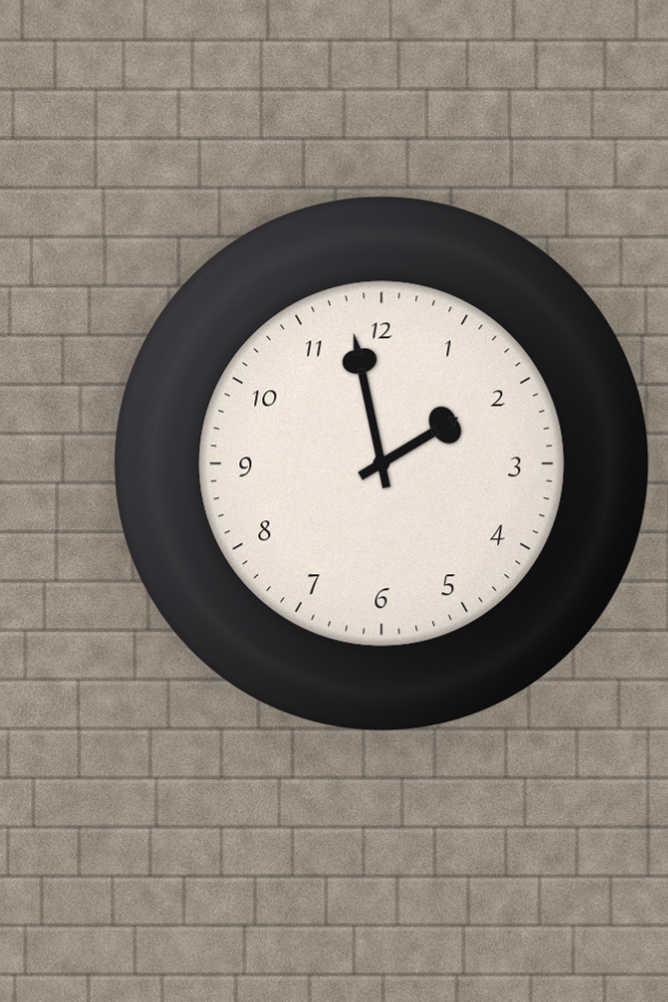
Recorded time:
{"hour": 1, "minute": 58}
